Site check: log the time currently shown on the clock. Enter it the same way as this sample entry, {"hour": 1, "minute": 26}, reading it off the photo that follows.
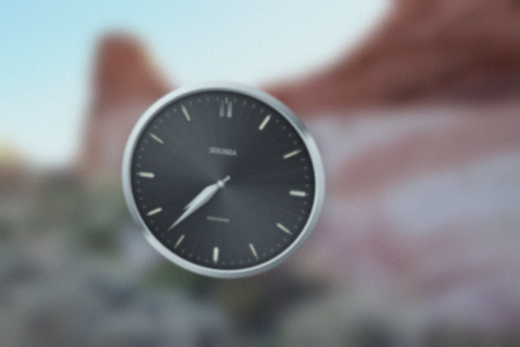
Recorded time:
{"hour": 7, "minute": 37}
